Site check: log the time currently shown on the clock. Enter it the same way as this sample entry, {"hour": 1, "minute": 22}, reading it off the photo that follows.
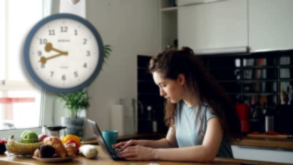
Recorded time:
{"hour": 9, "minute": 42}
